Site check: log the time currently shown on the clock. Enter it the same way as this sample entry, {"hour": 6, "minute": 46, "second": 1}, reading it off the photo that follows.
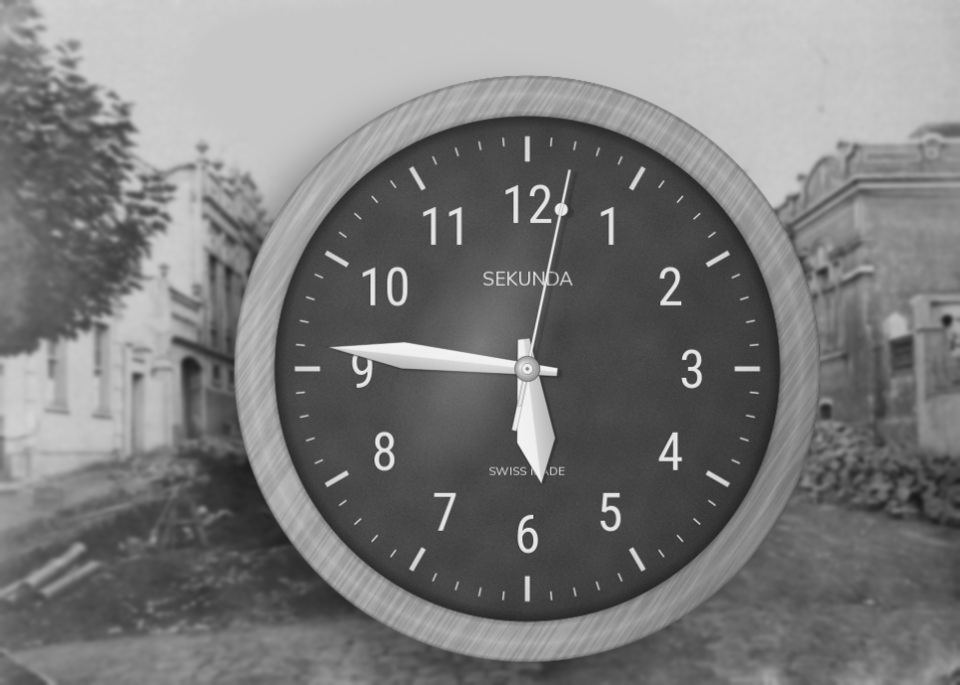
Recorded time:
{"hour": 5, "minute": 46, "second": 2}
